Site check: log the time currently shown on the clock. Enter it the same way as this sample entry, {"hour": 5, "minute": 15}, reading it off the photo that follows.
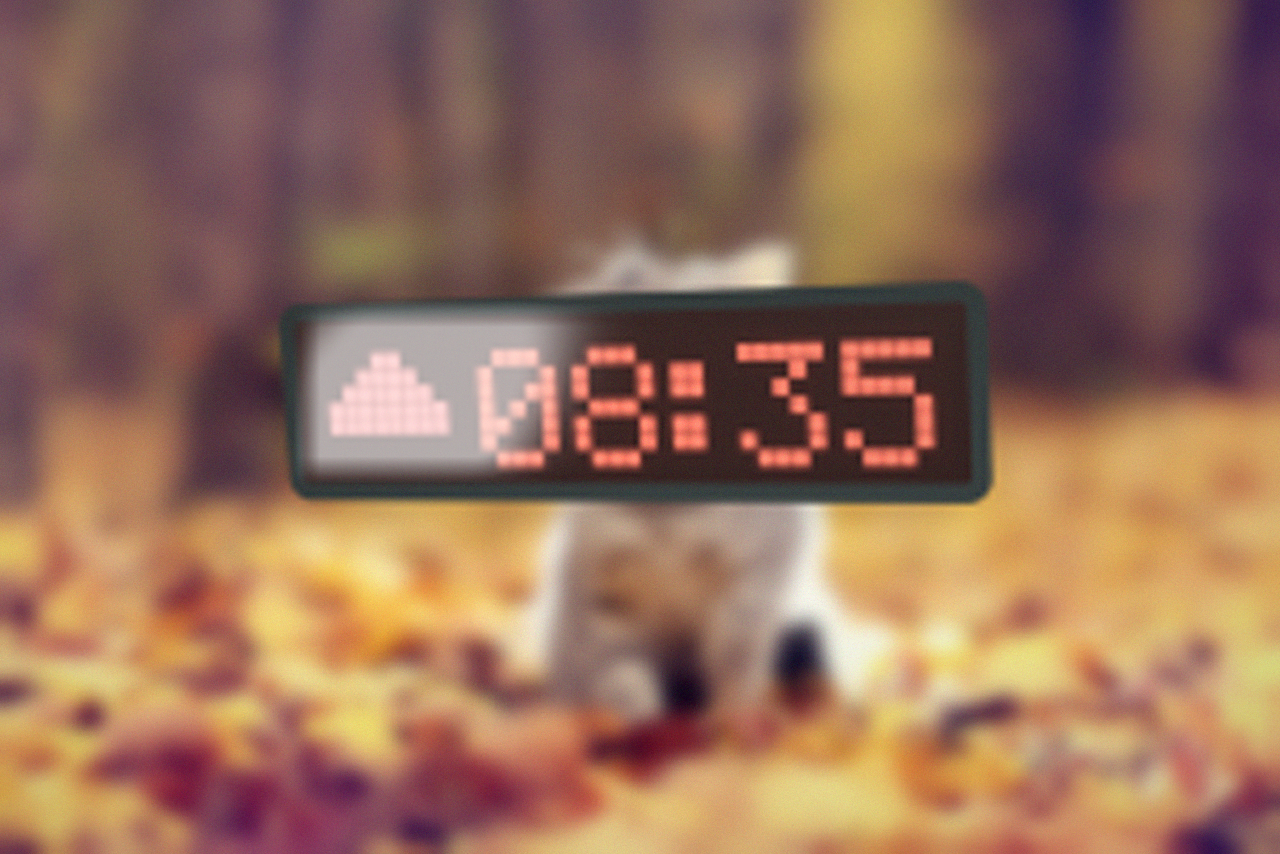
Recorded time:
{"hour": 8, "minute": 35}
